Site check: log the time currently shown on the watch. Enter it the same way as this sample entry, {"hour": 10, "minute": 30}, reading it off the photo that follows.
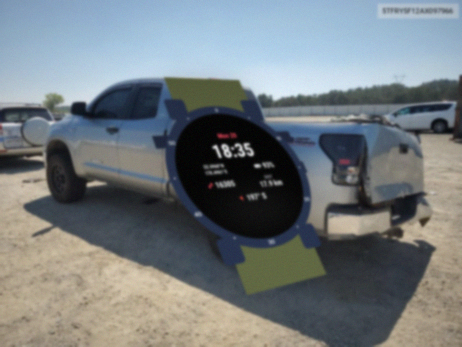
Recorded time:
{"hour": 18, "minute": 35}
